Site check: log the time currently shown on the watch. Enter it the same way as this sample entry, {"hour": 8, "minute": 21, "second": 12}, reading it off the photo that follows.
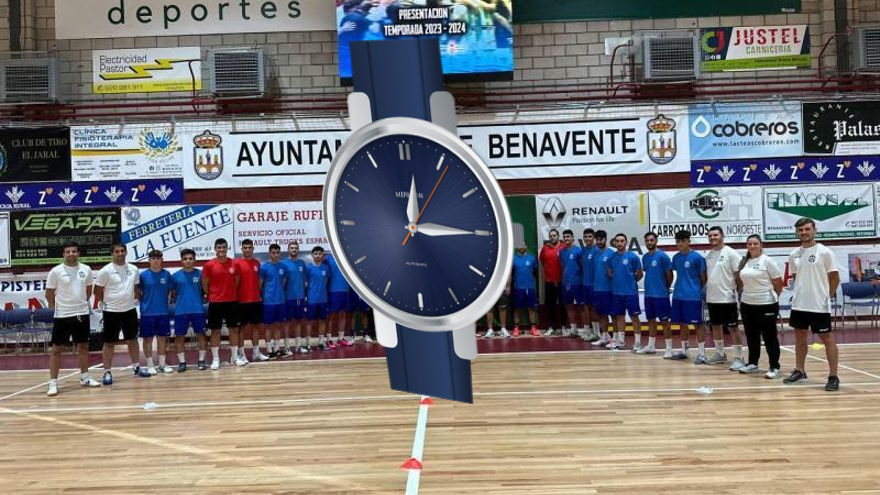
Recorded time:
{"hour": 12, "minute": 15, "second": 6}
